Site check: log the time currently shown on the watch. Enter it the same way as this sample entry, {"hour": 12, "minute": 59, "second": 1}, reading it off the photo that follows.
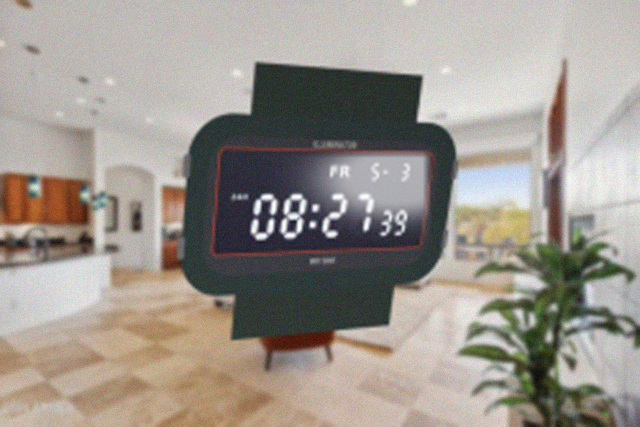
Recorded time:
{"hour": 8, "minute": 27, "second": 39}
